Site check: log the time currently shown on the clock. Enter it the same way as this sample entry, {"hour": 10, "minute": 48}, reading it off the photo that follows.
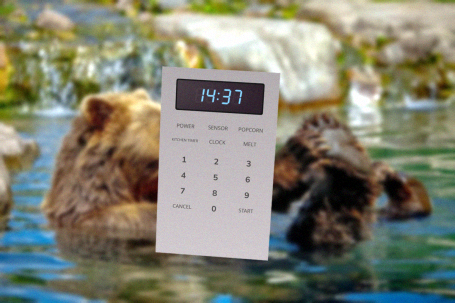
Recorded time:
{"hour": 14, "minute": 37}
